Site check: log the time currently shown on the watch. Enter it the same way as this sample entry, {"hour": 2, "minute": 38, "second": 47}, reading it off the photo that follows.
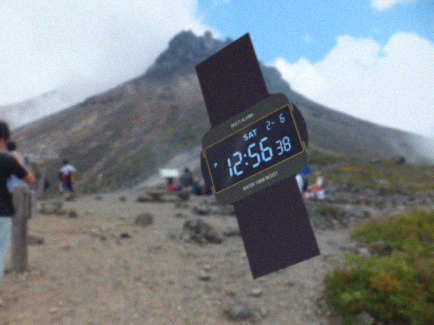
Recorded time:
{"hour": 12, "minute": 56, "second": 38}
